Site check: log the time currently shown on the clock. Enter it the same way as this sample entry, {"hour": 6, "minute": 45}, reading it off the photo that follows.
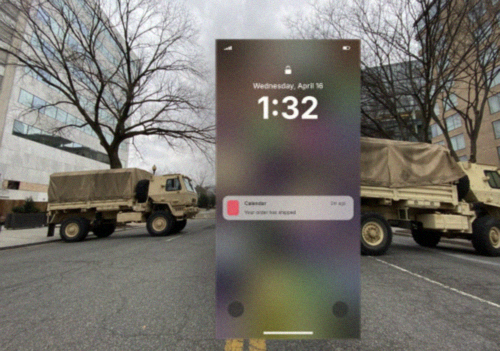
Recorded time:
{"hour": 1, "minute": 32}
